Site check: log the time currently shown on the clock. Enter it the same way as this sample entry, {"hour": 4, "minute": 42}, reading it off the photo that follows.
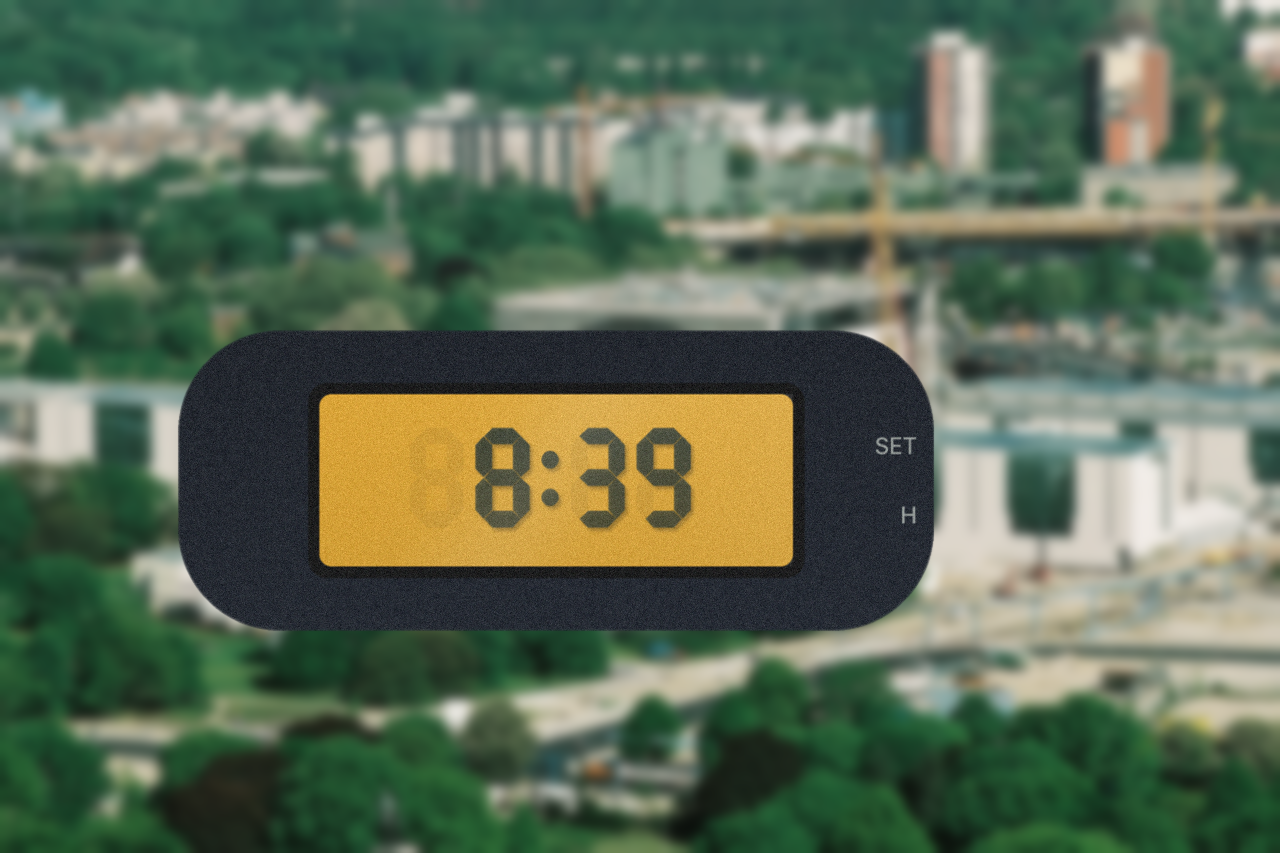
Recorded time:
{"hour": 8, "minute": 39}
